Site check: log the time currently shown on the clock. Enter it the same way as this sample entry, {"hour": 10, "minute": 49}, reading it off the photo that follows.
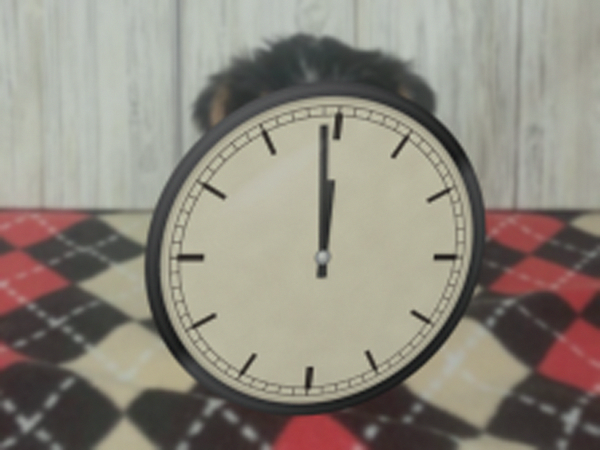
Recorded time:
{"hour": 11, "minute": 59}
